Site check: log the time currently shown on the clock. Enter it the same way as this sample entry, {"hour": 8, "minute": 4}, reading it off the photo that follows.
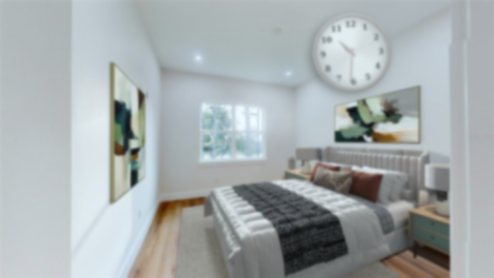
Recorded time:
{"hour": 10, "minute": 31}
